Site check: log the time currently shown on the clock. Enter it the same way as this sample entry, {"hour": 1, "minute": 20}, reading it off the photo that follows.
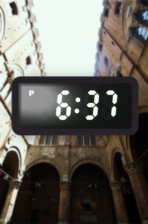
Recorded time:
{"hour": 6, "minute": 37}
